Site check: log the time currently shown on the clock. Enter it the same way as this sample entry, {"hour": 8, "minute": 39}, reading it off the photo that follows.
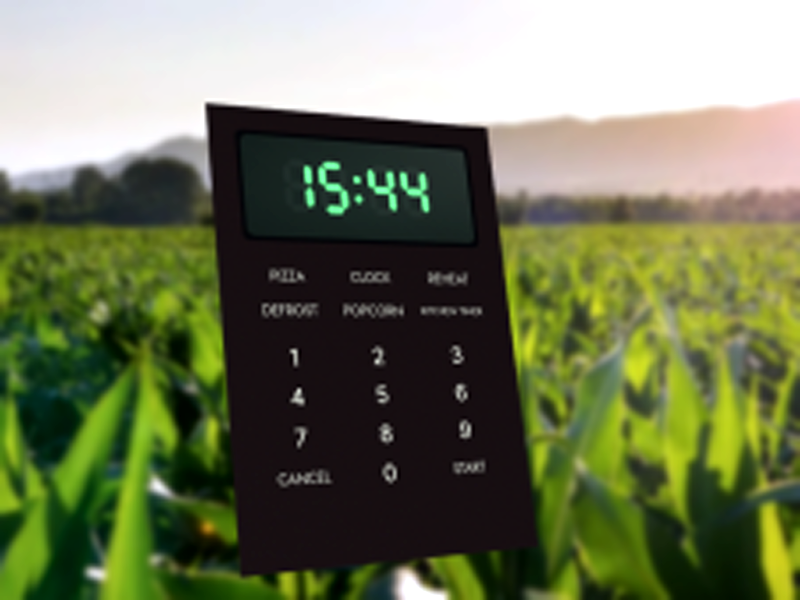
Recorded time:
{"hour": 15, "minute": 44}
